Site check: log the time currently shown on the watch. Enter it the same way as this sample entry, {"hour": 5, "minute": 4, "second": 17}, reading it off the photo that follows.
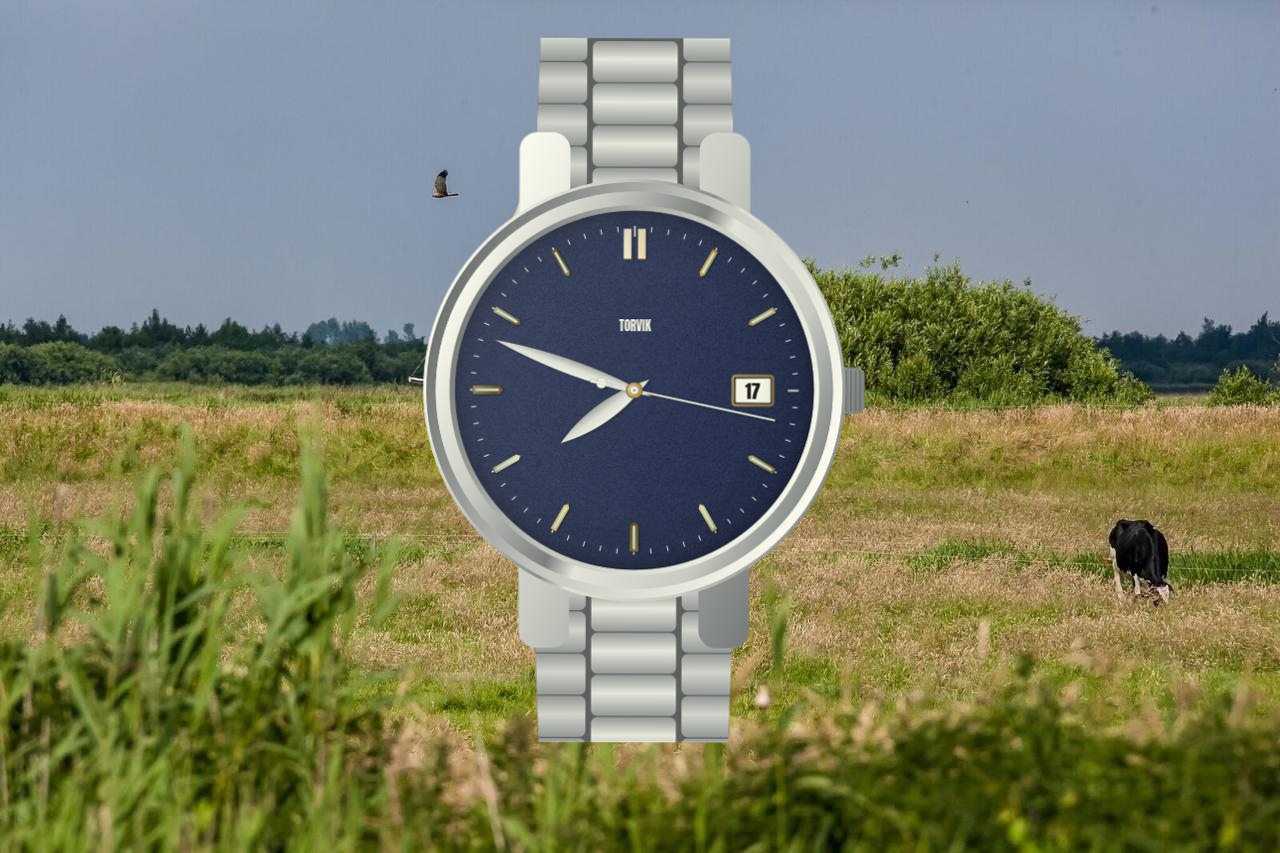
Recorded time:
{"hour": 7, "minute": 48, "second": 17}
